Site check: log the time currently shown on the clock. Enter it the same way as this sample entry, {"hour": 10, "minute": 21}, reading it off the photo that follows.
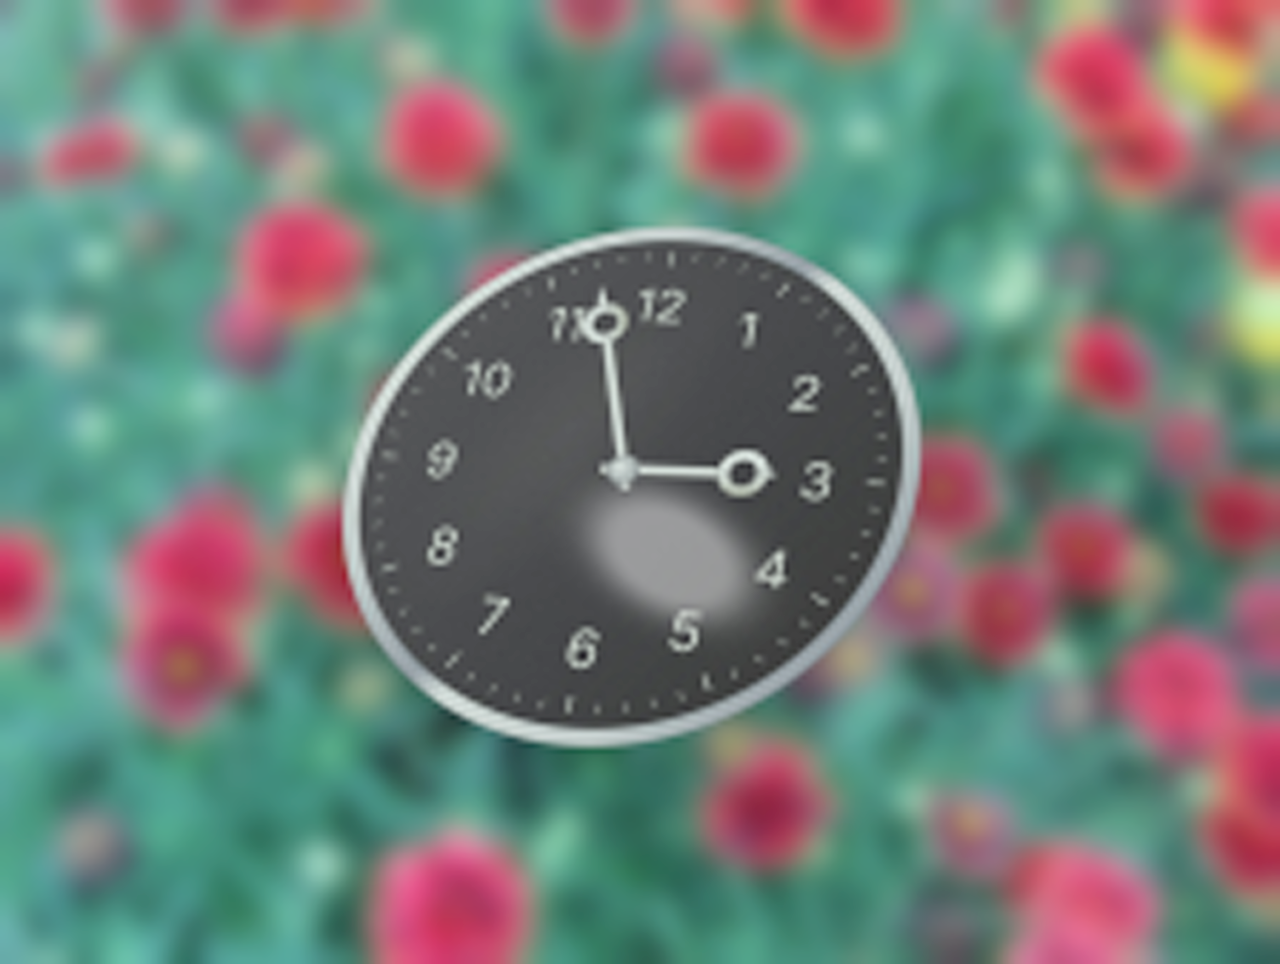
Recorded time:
{"hour": 2, "minute": 57}
